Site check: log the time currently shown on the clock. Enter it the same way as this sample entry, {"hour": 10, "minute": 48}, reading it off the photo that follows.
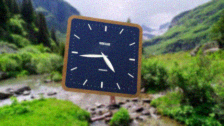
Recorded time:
{"hour": 4, "minute": 44}
